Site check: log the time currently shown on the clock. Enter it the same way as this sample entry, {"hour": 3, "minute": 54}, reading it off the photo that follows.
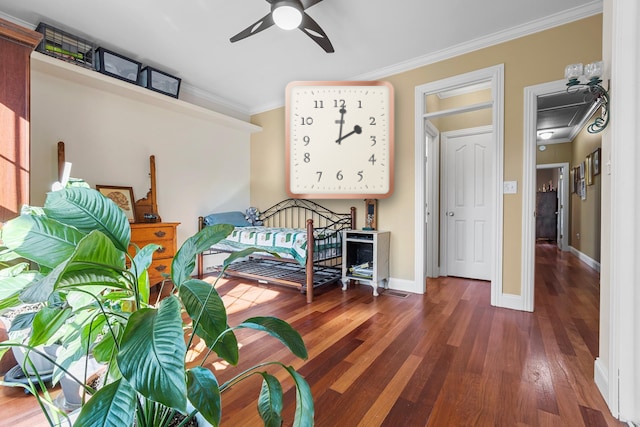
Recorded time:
{"hour": 2, "minute": 1}
